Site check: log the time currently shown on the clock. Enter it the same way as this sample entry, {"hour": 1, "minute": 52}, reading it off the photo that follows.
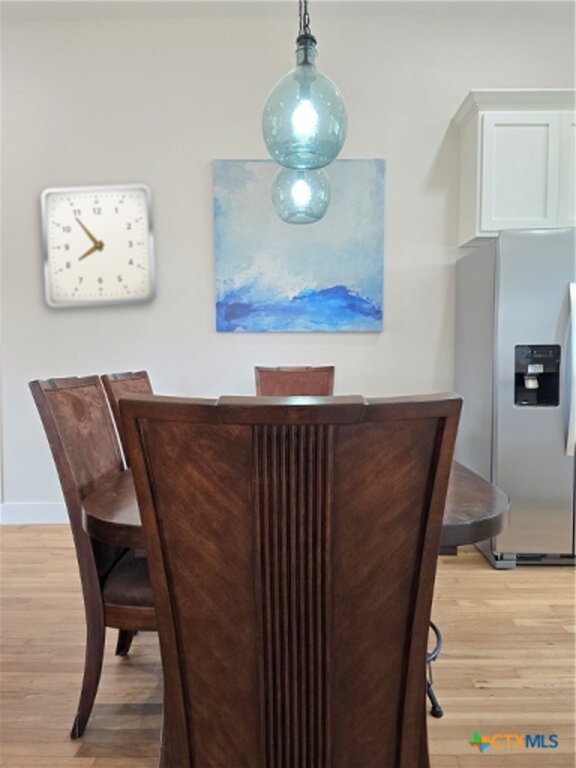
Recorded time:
{"hour": 7, "minute": 54}
